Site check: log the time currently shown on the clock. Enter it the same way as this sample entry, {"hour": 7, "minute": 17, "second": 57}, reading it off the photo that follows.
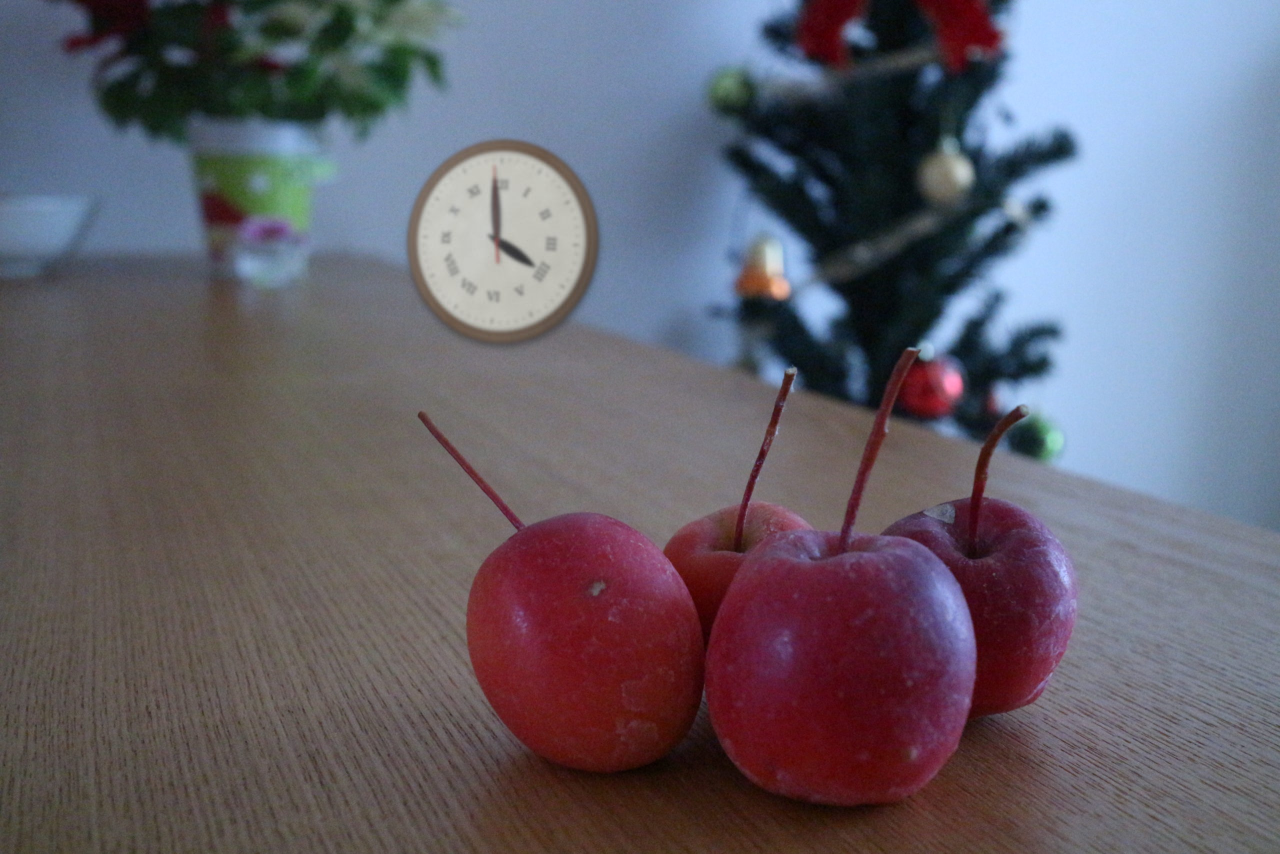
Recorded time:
{"hour": 3, "minute": 58, "second": 59}
